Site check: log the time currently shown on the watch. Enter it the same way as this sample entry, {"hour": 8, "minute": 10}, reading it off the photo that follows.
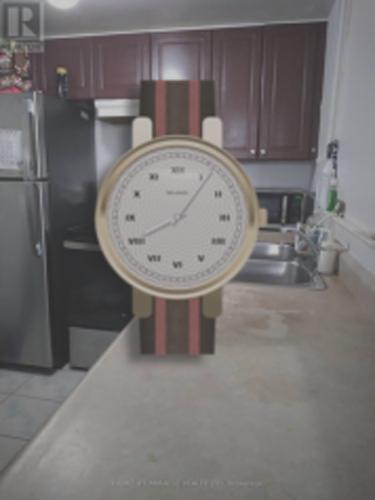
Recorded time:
{"hour": 8, "minute": 6}
